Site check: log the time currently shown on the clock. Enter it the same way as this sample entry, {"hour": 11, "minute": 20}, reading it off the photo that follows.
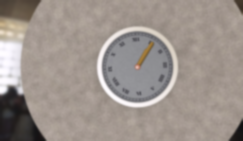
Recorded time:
{"hour": 1, "minute": 6}
